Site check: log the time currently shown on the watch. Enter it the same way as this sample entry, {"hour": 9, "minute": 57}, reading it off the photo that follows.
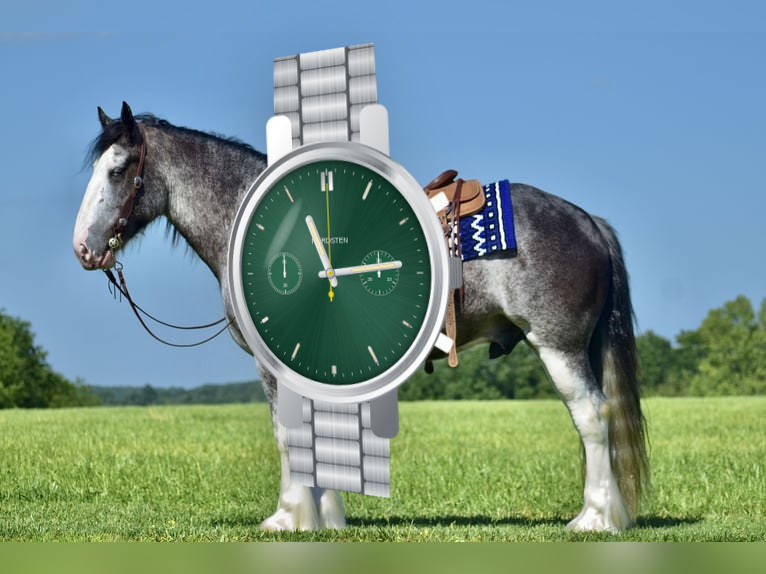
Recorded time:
{"hour": 11, "minute": 14}
